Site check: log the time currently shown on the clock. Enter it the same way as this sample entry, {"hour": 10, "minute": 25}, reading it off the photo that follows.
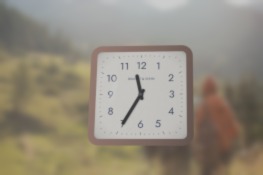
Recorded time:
{"hour": 11, "minute": 35}
